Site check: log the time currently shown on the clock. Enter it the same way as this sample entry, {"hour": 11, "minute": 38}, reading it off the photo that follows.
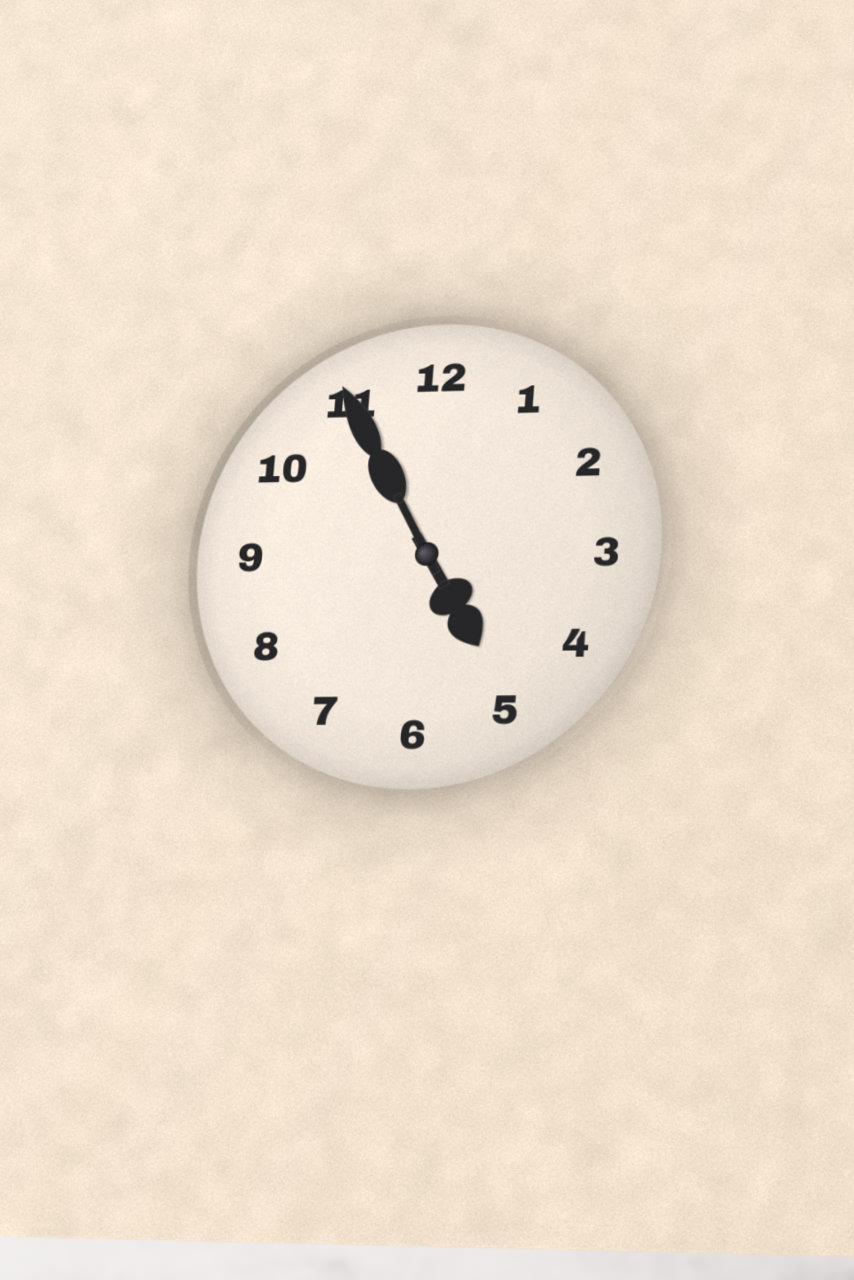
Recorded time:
{"hour": 4, "minute": 55}
